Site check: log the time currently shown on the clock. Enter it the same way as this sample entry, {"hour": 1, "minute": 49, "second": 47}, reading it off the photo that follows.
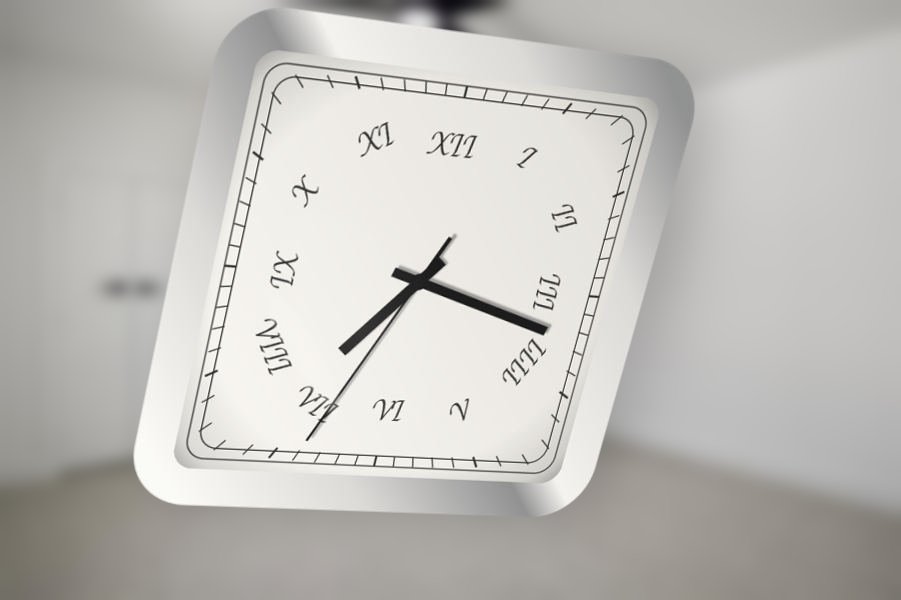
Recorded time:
{"hour": 7, "minute": 17, "second": 34}
